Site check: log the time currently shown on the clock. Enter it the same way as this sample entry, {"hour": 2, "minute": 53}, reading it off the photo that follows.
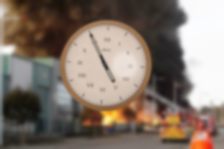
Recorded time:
{"hour": 4, "minute": 55}
